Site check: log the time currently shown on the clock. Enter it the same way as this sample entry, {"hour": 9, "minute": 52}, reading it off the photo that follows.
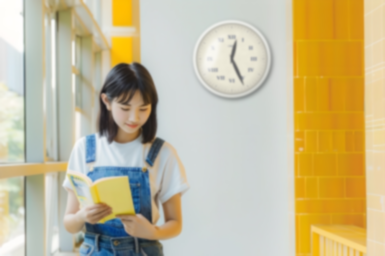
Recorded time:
{"hour": 12, "minute": 26}
